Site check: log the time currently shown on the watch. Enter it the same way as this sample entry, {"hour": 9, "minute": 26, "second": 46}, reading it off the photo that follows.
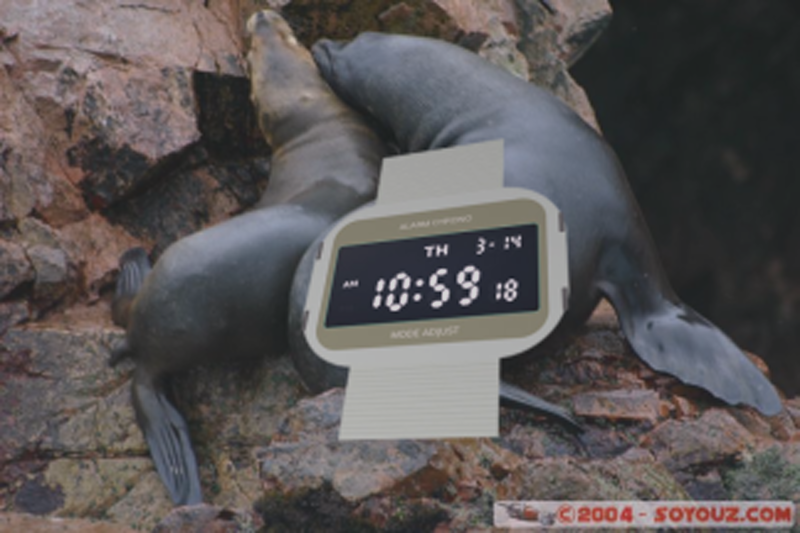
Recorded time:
{"hour": 10, "minute": 59, "second": 18}
